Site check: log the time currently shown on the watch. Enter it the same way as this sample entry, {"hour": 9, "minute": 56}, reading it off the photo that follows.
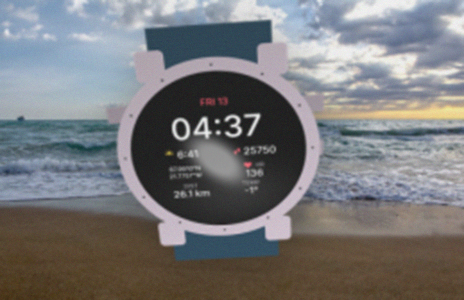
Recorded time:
{"hour": 4, "minute": 37}
